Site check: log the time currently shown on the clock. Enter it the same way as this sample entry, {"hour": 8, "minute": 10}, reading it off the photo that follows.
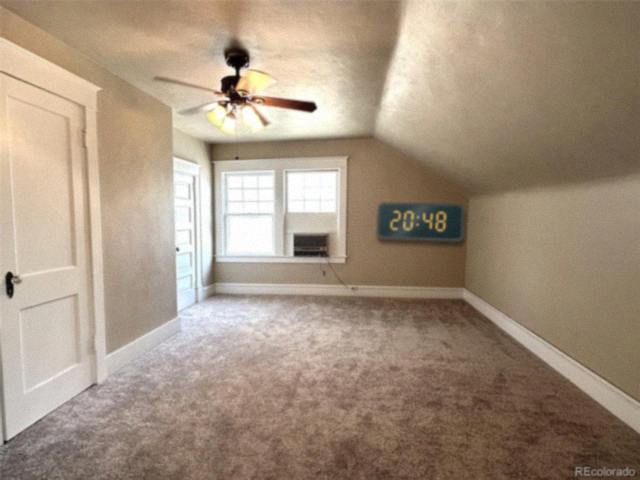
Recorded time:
{"hour": 20, "minute": 48}
